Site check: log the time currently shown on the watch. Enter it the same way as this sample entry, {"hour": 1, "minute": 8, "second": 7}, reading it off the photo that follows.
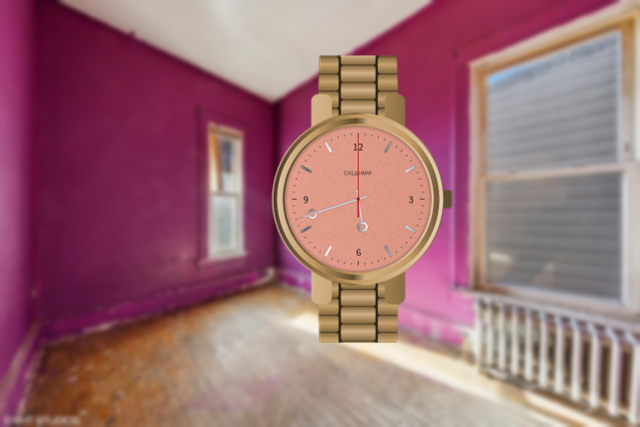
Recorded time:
{"hour": 5, "minute": 42, "second": 0}
